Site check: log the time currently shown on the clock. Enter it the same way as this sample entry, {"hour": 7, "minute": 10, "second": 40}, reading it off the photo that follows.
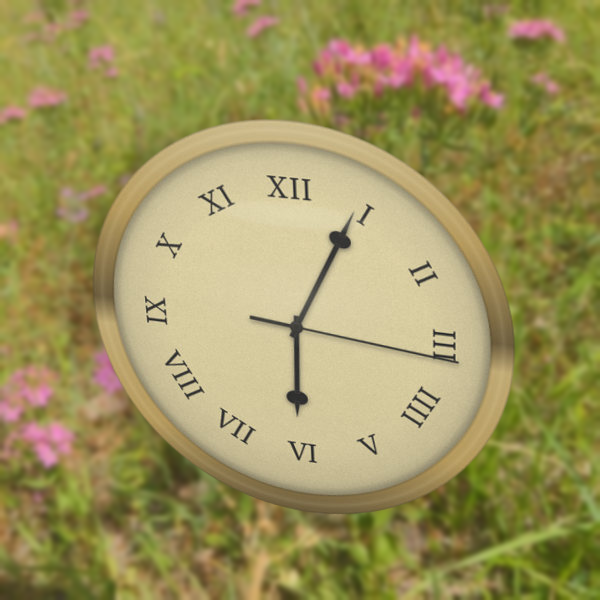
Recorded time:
{"hour": 6, "minute": 4, "second": 16}
